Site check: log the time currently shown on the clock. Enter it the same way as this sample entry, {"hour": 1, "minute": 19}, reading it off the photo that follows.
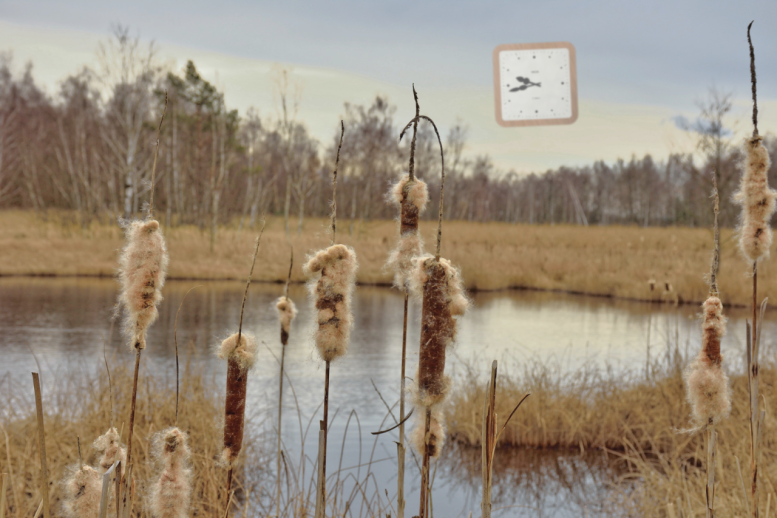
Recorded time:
{"hour": 9, "minute": 43}
